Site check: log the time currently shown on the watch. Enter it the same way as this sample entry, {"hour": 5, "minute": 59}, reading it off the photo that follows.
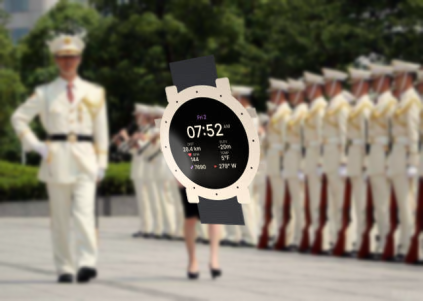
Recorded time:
{"hour": 7, "minute": 52}
